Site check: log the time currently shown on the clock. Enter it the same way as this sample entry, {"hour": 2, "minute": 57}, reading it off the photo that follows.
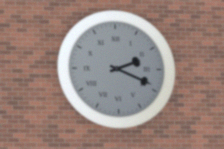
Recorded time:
{"hour": 2, "minute": 19}
